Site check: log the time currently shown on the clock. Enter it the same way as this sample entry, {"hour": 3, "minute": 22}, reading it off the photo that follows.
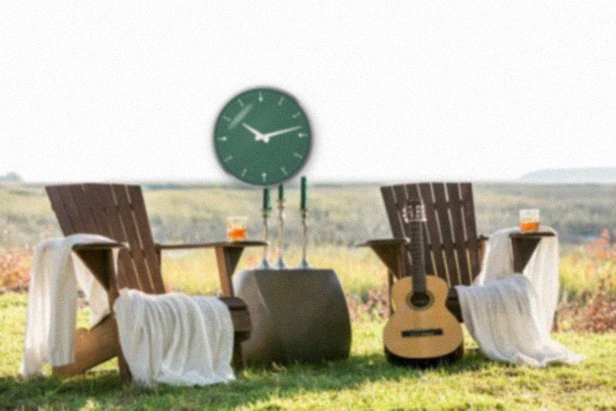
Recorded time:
{"hour": 10, "minute": 13}
